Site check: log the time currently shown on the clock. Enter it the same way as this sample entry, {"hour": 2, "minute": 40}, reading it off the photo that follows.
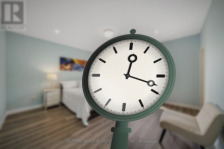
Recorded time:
{"hour": 12, "minute": 18}
